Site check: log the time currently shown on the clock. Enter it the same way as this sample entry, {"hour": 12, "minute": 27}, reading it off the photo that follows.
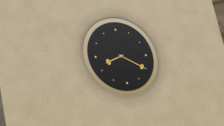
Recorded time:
{"hour": 8, "minute": 20}
